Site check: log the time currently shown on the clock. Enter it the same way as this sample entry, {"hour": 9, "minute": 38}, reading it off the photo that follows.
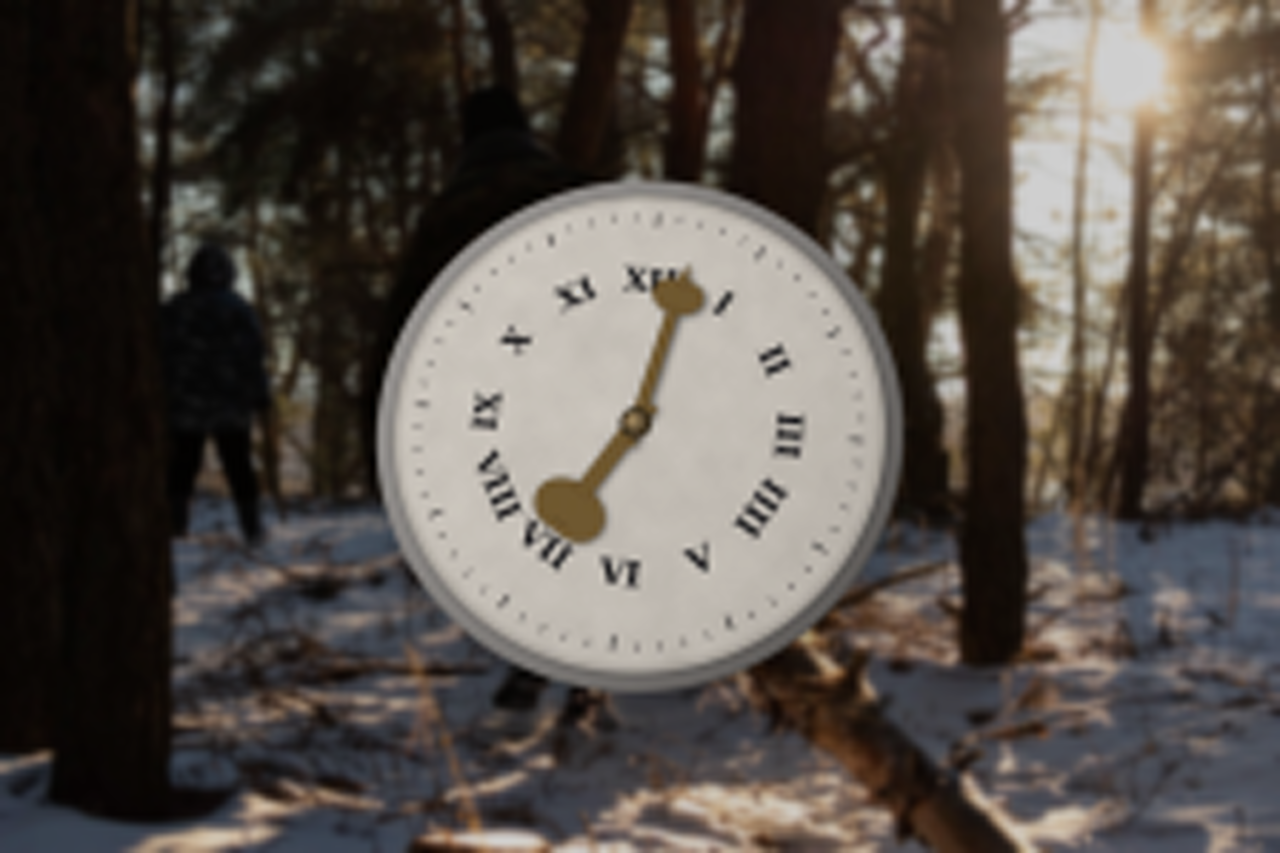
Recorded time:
{"hour": 7, "minute": 2}
